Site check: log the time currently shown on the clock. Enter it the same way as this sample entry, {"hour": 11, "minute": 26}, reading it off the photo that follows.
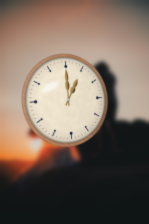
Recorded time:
{"hour": 1, "minute": 0}
